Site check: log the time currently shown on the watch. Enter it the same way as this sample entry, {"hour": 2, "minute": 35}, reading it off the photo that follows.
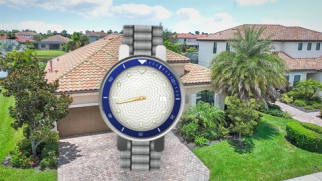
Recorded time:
{"hour": 8, "minute": 43}
